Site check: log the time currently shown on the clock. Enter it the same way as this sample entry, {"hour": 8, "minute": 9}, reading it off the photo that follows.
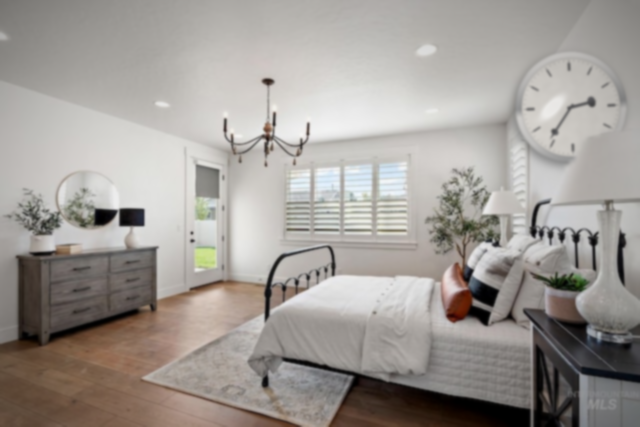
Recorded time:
{"hour": 2, "minute": 36}
